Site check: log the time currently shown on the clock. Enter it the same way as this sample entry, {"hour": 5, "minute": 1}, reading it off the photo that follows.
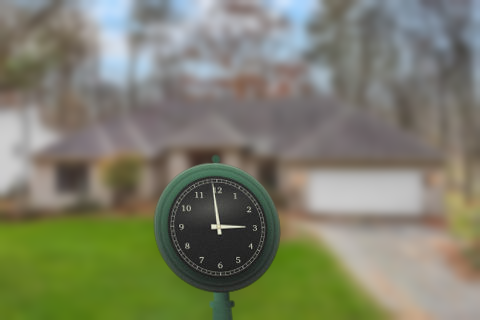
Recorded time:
{"hour": 2, "minute": 59}
